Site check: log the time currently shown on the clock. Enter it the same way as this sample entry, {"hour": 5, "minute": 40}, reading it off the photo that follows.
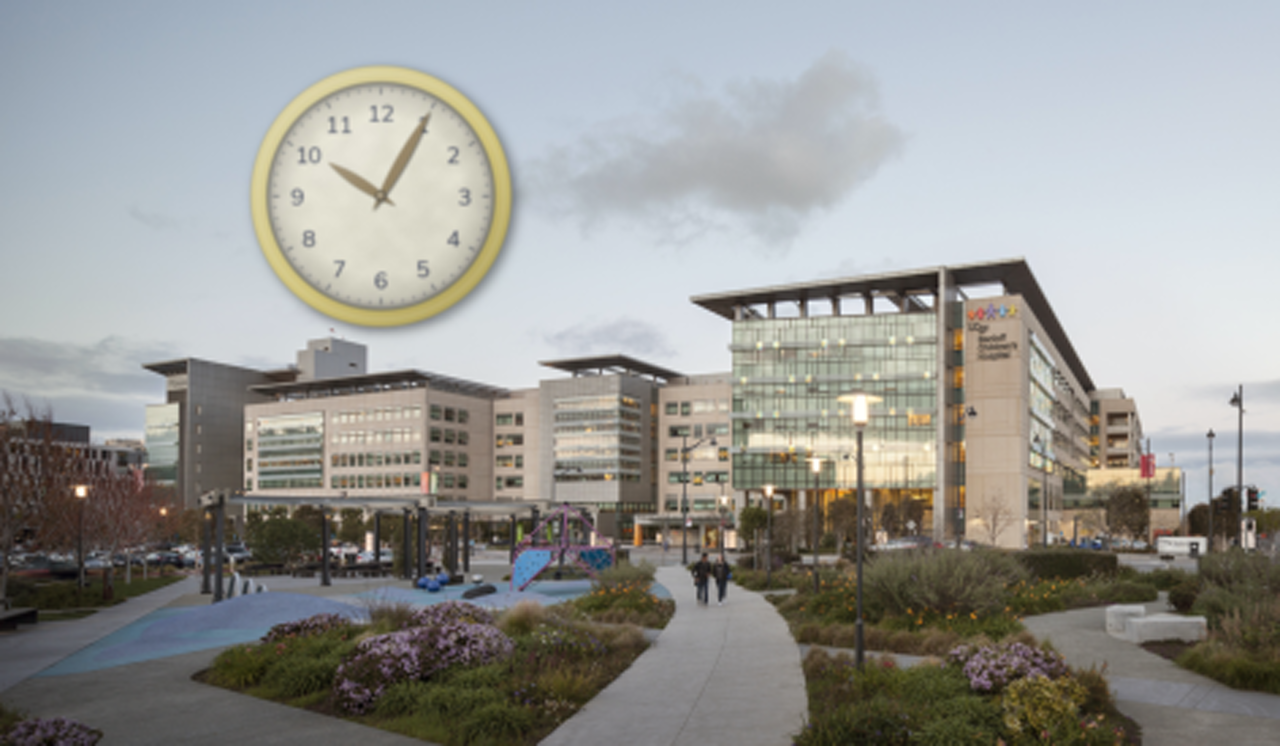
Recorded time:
{"hour": 10, "minute": 5}
